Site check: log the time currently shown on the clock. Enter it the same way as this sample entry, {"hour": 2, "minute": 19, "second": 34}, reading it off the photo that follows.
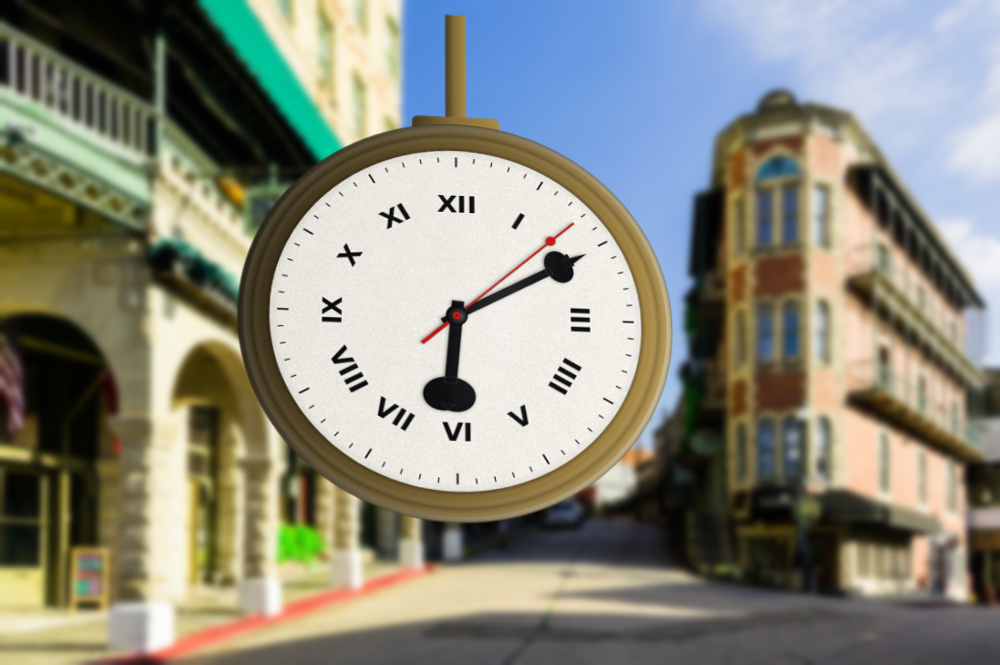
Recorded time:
{"hour": 6, "minute": 10, "second": 8}
